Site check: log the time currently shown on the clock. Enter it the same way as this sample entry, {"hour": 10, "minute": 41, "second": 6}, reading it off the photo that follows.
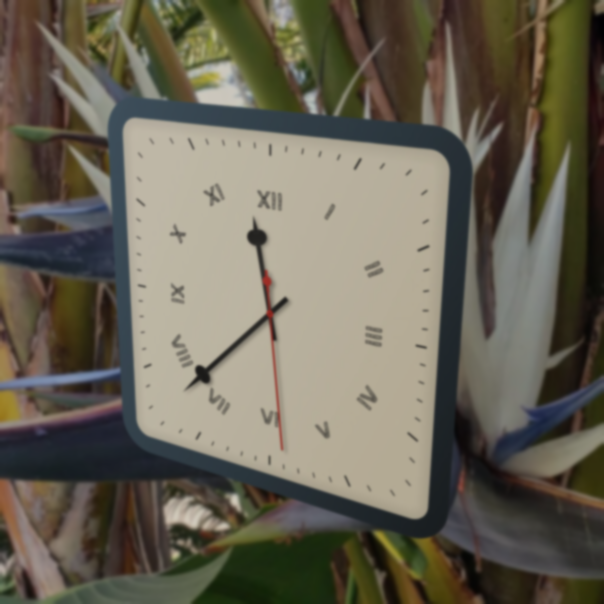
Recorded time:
{"hour": 11, "minute": 37, "second": 29}
